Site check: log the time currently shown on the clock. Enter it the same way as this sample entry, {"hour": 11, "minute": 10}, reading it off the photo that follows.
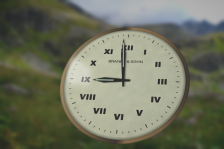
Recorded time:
{"hour": 8, "minute": 59}
